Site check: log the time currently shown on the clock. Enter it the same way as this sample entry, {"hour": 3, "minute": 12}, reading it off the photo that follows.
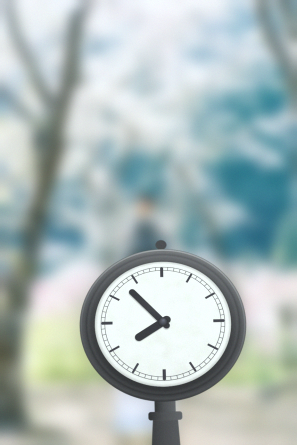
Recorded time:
{"hour": 7, "minute": 53}
